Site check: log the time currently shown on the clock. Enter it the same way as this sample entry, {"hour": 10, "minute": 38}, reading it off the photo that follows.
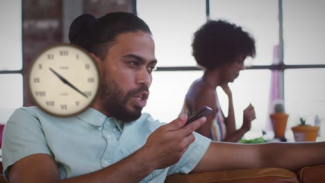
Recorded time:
{"hour": 10, "minute": 21}
